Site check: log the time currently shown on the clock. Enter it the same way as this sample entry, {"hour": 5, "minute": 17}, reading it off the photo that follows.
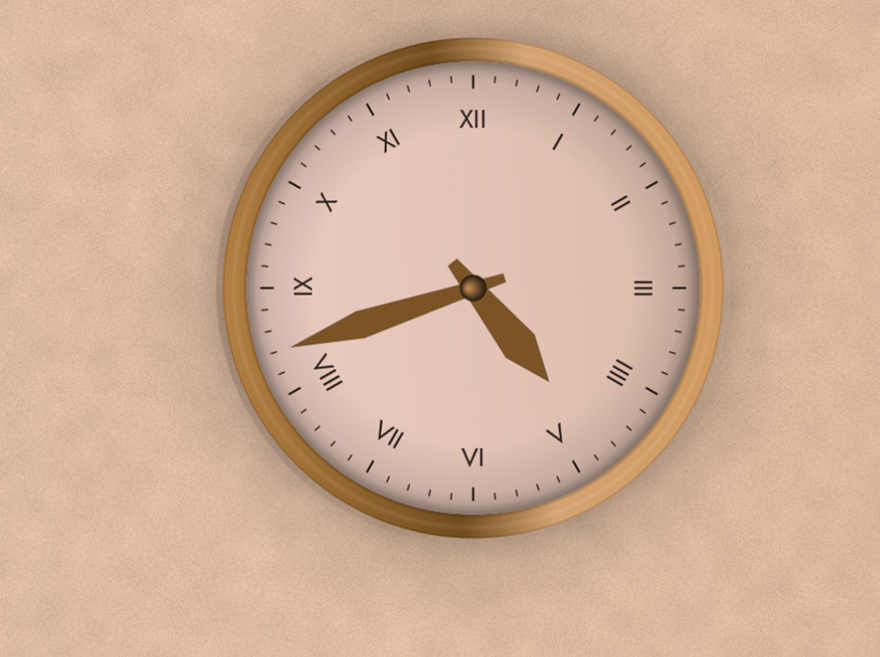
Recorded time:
{"hour": 4, "minute": 42}
